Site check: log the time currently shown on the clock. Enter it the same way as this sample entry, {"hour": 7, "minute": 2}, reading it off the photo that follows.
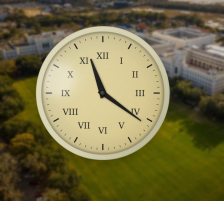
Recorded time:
{"hour": 11, "minute": 21}
